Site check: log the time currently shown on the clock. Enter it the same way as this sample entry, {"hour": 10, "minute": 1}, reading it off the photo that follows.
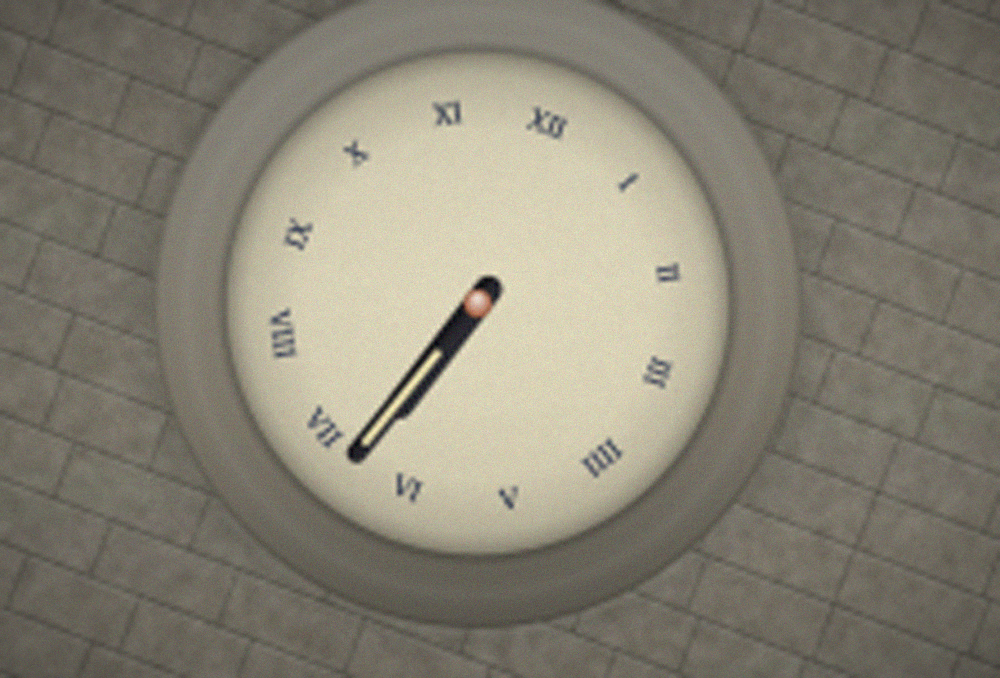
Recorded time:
{"hour": 6, "minute": 33}
